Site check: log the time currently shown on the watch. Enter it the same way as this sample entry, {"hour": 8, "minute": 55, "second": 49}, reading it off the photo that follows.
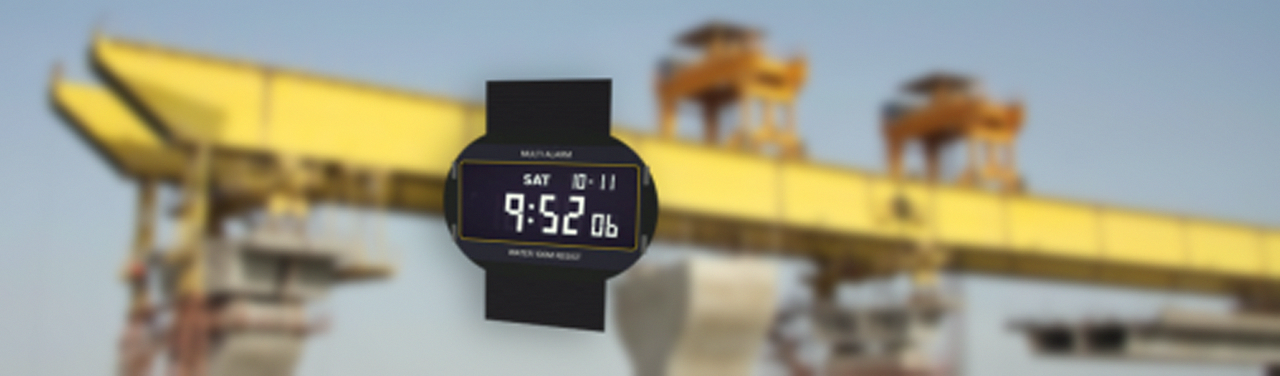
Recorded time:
{"hour": 9, "minute": 52, "second": 6}
